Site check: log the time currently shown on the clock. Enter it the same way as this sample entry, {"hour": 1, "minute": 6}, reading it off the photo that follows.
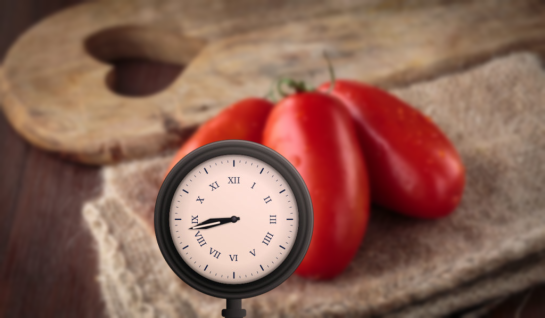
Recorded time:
{"hour": 8, "minute": 43}
